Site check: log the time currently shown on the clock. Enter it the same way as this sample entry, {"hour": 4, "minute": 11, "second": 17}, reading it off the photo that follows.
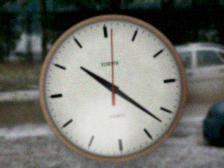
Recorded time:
{"hour": 10, "minute": 22, "second": 1}
